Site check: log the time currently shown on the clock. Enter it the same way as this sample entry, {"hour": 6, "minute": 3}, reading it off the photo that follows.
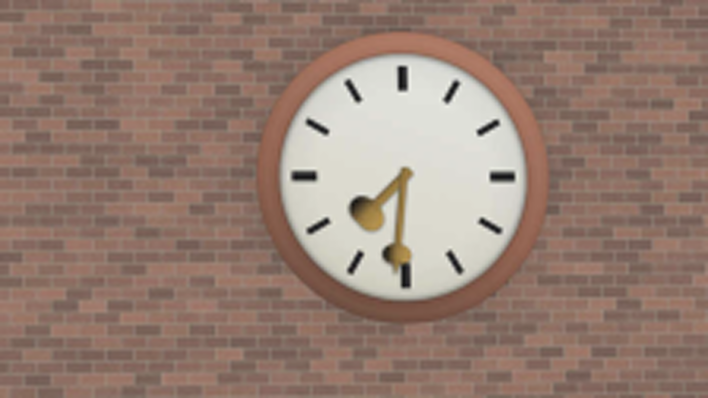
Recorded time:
{"hour": 7, "minute": 31}
